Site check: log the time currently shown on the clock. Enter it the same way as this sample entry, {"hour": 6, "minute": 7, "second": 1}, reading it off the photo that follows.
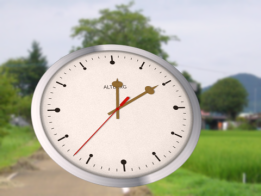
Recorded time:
{"hour": 12, "minute": 9, "second": 37}
